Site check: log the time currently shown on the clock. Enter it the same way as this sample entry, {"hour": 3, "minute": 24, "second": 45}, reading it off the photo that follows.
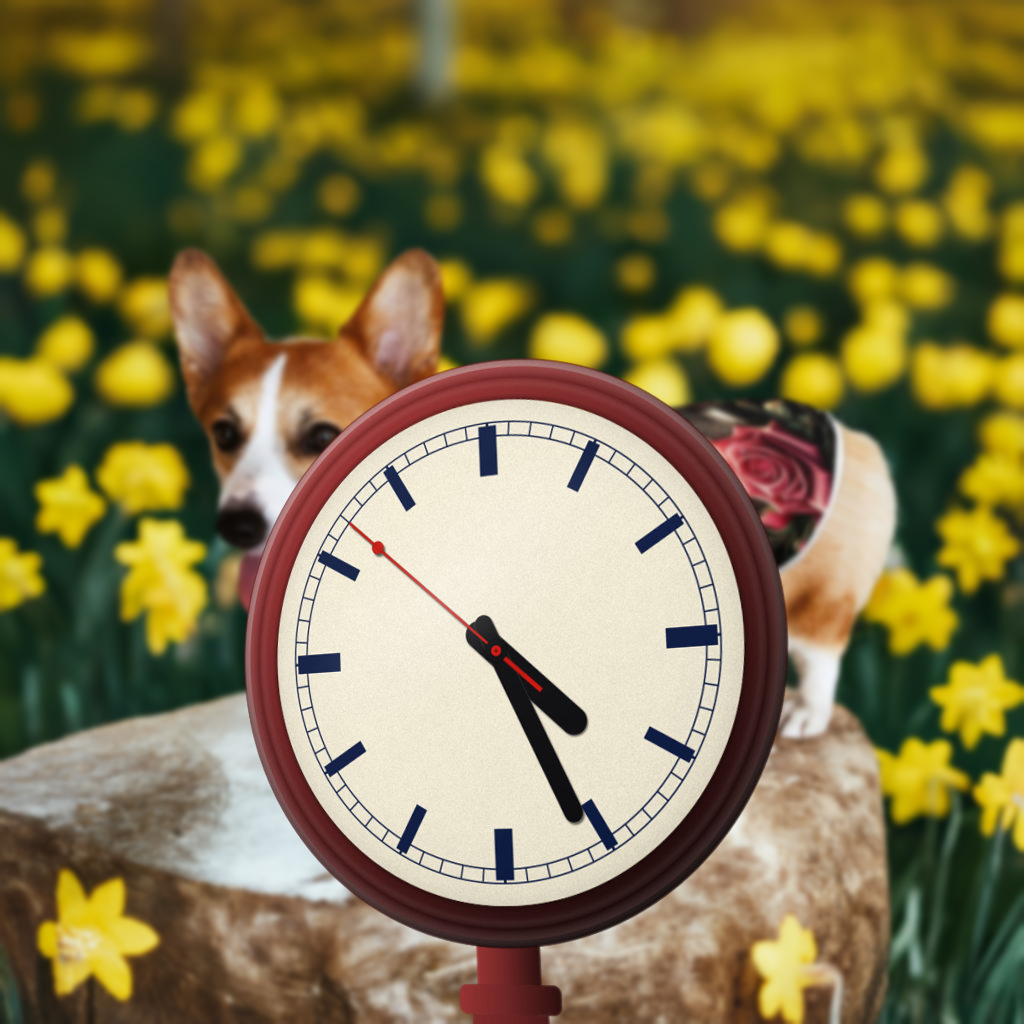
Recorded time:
{"hour": 4, "minute": 25, "second": 52}
